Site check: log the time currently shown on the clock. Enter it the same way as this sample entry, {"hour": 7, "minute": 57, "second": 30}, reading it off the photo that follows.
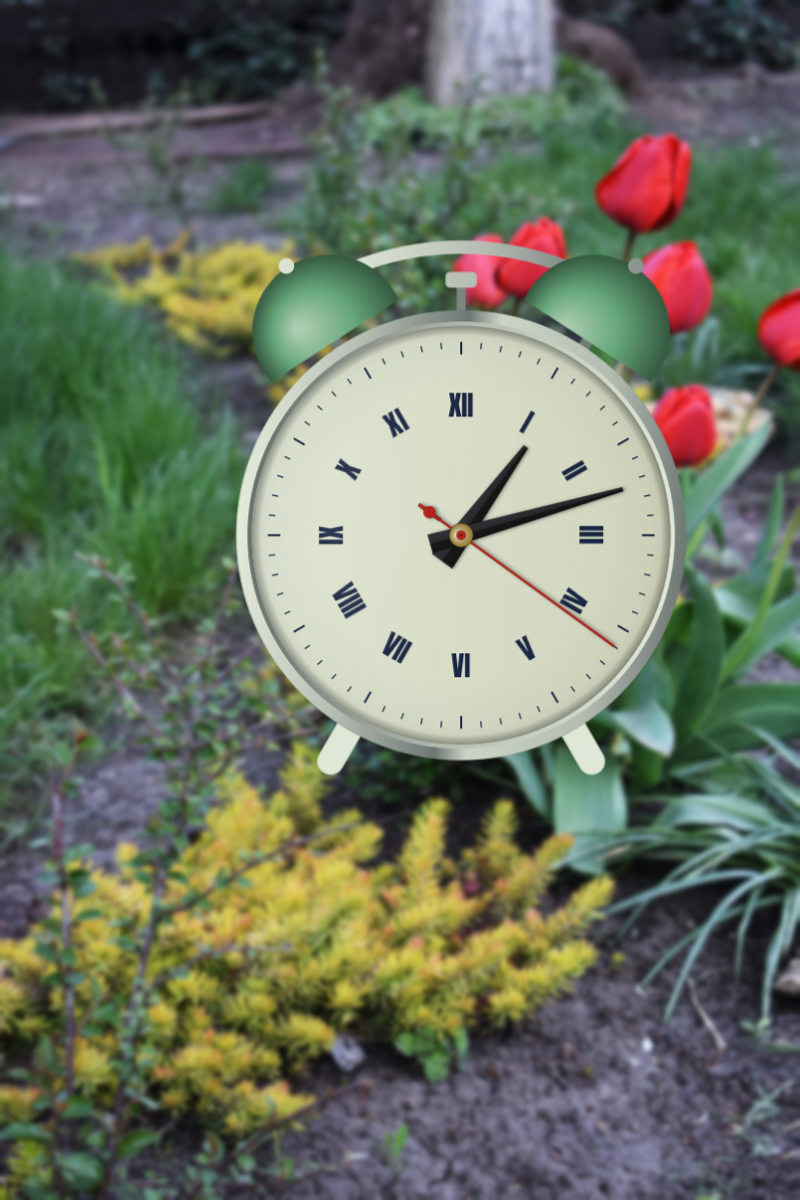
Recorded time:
{"hour": 1, "minute": 12, "second": 21}
